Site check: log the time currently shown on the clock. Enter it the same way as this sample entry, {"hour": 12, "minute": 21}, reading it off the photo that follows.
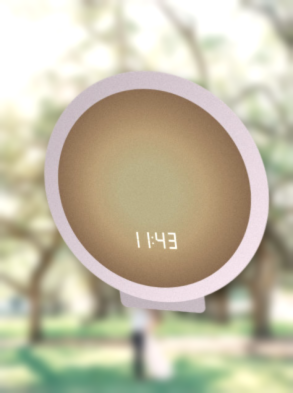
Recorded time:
{"hour": 11, "minute": 43}
